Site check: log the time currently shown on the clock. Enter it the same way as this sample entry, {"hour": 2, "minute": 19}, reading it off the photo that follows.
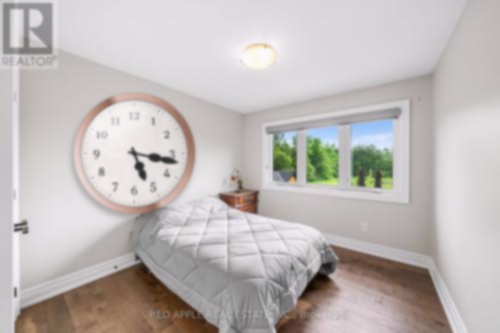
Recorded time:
{"hour": 5, "minute": 17}
